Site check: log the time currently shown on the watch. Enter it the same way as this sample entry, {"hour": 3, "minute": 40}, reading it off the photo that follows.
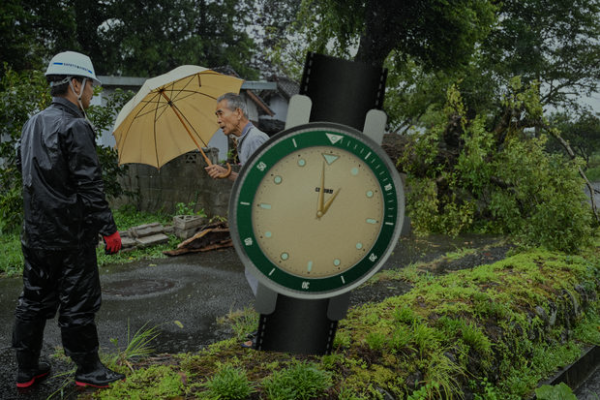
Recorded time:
{"hour": 12, "minute": 59}
